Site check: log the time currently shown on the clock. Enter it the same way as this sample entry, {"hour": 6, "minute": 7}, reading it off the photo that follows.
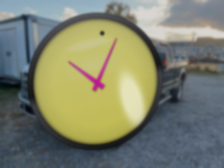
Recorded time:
{"hour": 10, "minute": 3}
